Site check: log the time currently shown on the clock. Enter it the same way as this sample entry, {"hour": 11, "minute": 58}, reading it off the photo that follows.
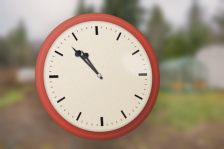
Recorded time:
{"hour": 10, "minute": 53}
